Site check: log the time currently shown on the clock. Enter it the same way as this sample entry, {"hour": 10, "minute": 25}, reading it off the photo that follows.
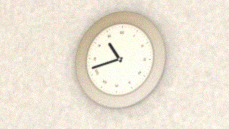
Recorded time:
{"hour": 10, "minute": 42}
